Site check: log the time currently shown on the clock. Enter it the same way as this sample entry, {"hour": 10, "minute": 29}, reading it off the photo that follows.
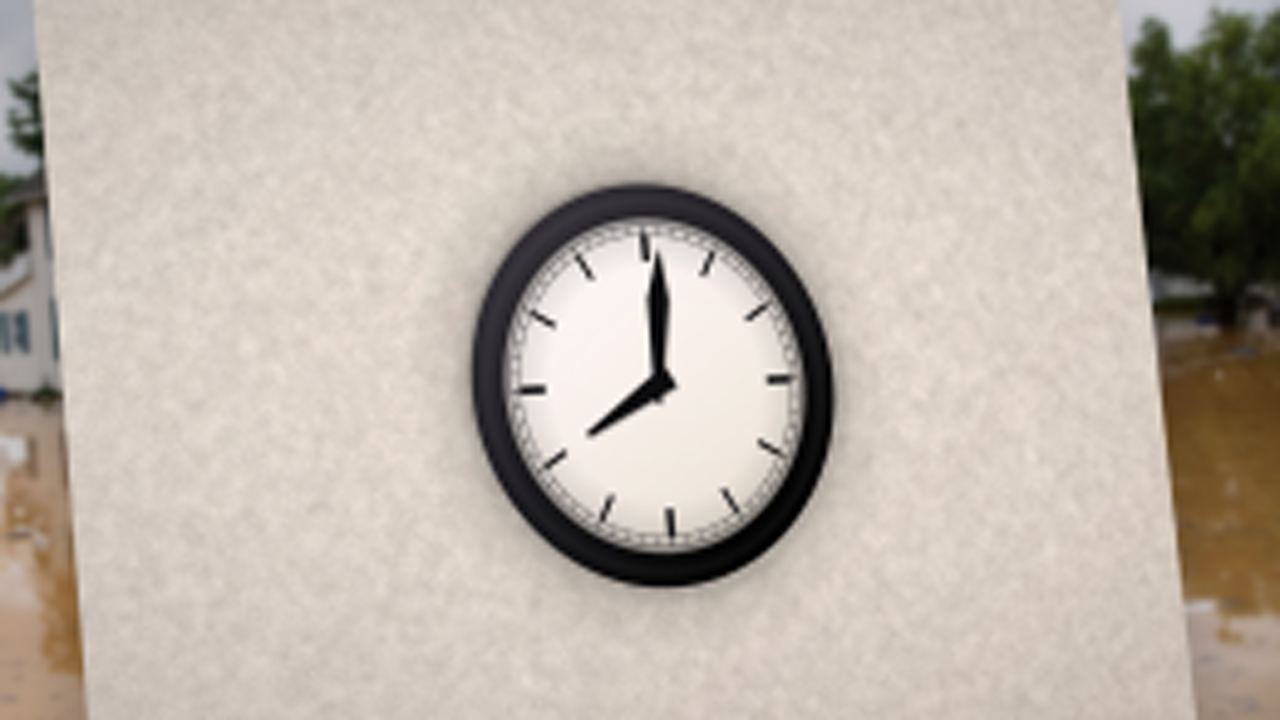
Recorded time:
{"hour": 8, "minute": 1}
